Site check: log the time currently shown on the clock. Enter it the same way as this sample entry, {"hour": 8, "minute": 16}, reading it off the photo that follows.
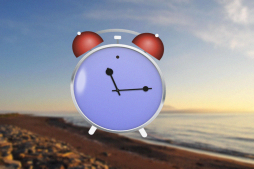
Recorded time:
{"hour": 11, "minute": 14}
